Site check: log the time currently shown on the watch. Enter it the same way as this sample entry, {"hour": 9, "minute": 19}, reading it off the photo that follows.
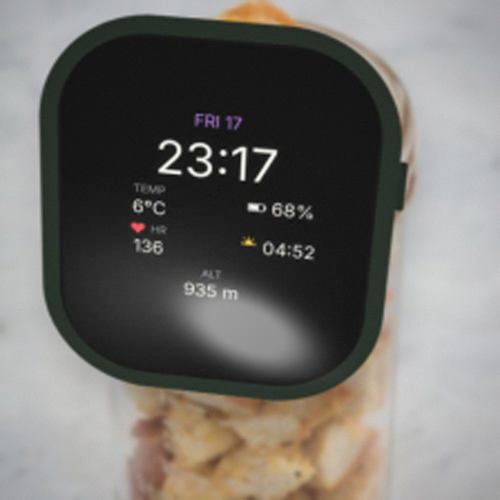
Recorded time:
{"hour": 23, "minute": 17}
